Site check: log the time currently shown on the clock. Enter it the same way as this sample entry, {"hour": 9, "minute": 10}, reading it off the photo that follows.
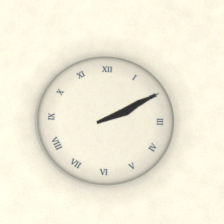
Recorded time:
{"hour": 2, "minute": 10}
